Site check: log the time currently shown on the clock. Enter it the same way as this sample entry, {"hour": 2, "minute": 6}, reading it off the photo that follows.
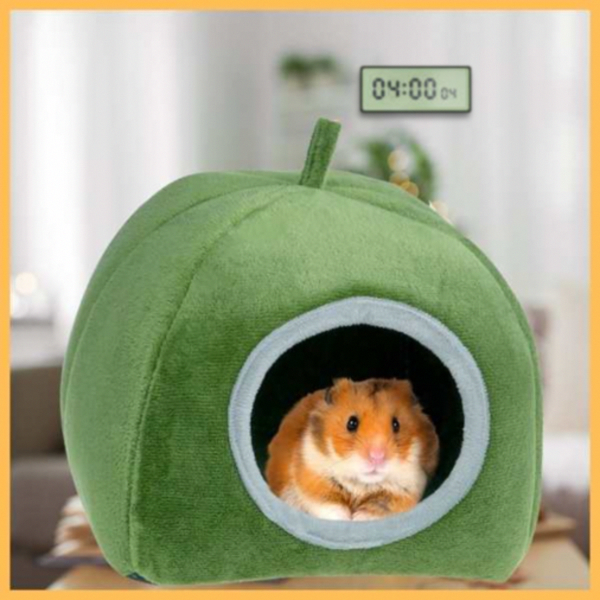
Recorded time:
{"hour": 4, "minute": 0}
